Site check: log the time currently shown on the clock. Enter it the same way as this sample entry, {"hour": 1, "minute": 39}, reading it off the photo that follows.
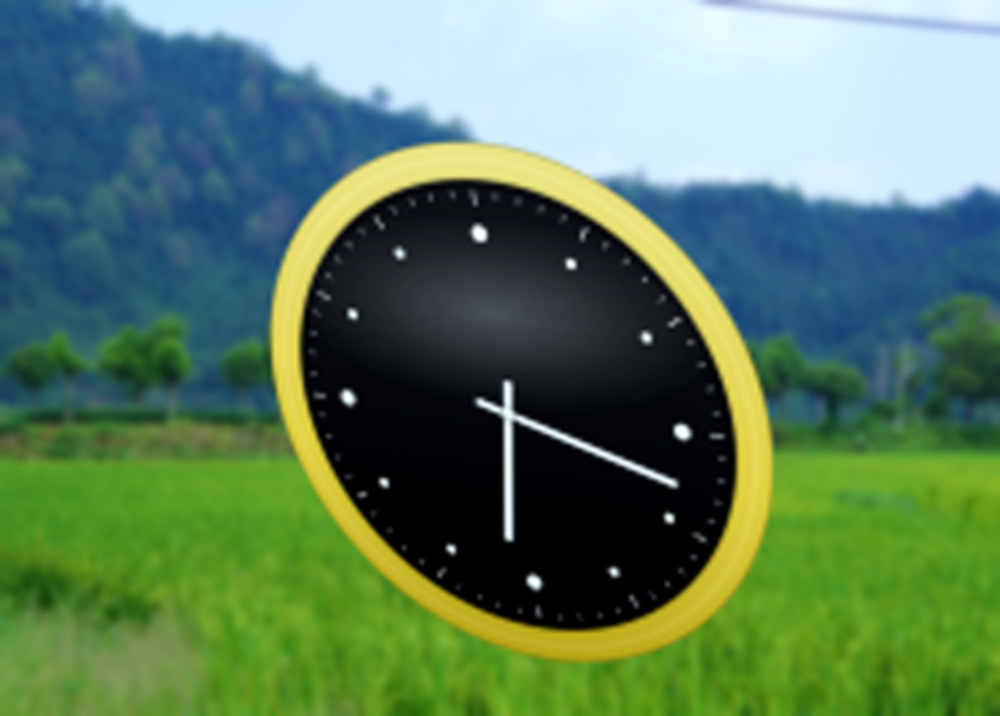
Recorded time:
{"hour": 6, "minute": 18}
